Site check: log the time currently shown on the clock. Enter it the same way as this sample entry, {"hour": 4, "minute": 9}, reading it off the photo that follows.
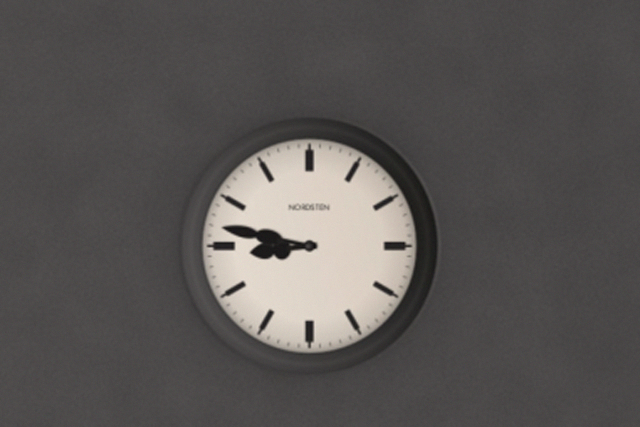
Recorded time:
{"hour": 8, "minute": 47}
